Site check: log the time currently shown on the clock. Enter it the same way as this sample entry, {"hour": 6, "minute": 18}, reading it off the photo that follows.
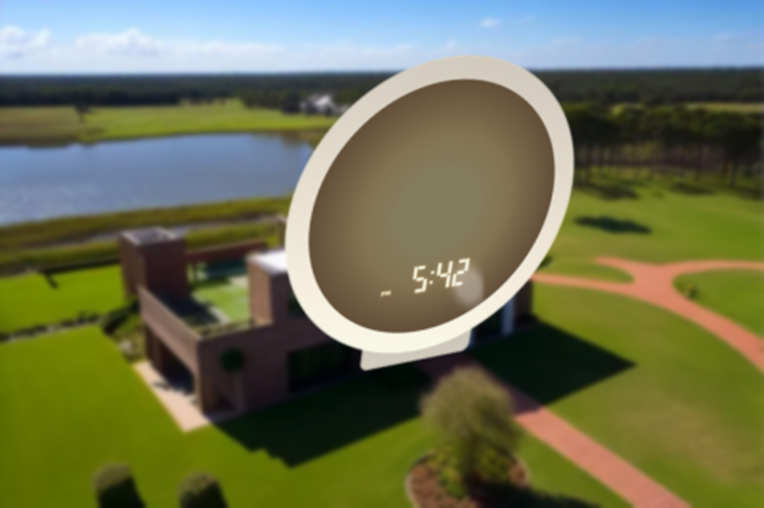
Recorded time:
{"hour": 5, "minute": 42}
